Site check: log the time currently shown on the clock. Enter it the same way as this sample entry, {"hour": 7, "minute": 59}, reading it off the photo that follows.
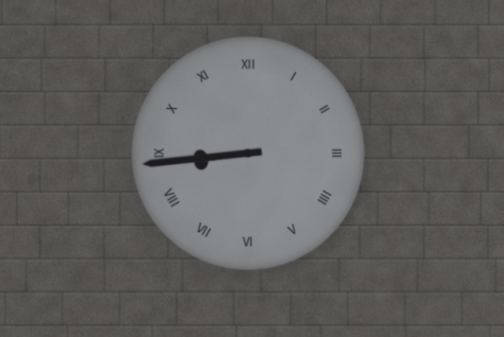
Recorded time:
{"hour": 8, "minute": 44}
